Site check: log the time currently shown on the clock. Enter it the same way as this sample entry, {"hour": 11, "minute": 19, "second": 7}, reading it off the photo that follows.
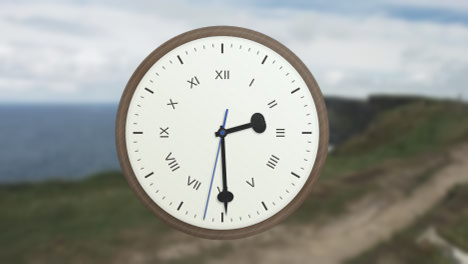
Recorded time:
{"hour": 2, "minute": 29, "second": 32}
